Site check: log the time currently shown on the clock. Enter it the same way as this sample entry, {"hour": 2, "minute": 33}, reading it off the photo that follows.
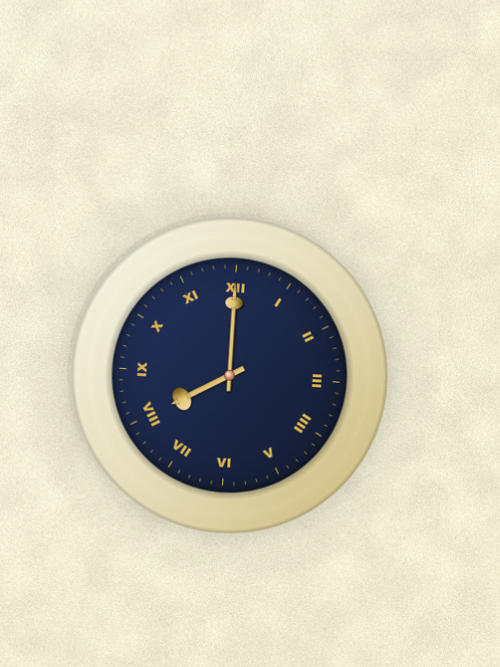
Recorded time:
{"hour": 8, "minute": 0}
